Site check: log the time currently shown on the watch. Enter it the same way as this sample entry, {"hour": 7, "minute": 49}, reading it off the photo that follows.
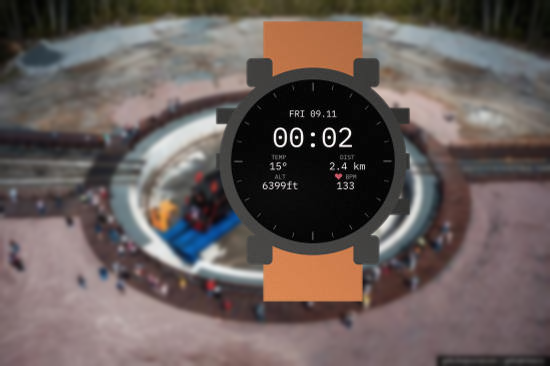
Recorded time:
{"hour": 0, "minute": 2}
